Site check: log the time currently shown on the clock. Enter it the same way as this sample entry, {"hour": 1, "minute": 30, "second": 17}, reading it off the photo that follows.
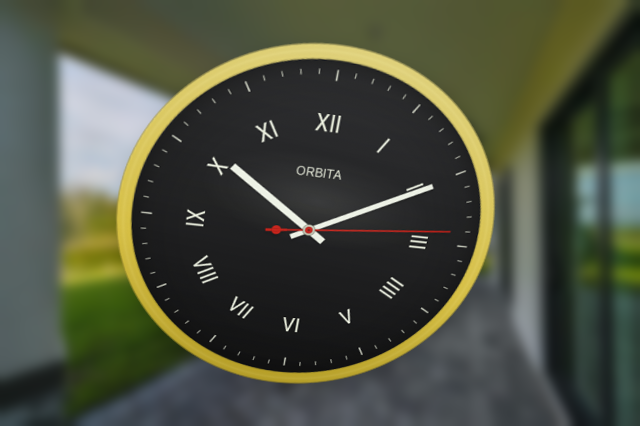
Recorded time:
{"hour": 10, "minute": 10, "second": 14}
